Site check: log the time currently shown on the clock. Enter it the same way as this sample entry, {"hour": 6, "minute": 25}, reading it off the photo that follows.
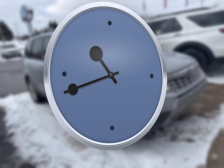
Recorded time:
{"hour": 10, "minute": 42}
